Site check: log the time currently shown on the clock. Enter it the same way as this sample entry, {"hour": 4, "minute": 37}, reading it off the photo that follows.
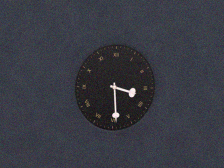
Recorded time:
{"hour": 3, "minute": 29}
